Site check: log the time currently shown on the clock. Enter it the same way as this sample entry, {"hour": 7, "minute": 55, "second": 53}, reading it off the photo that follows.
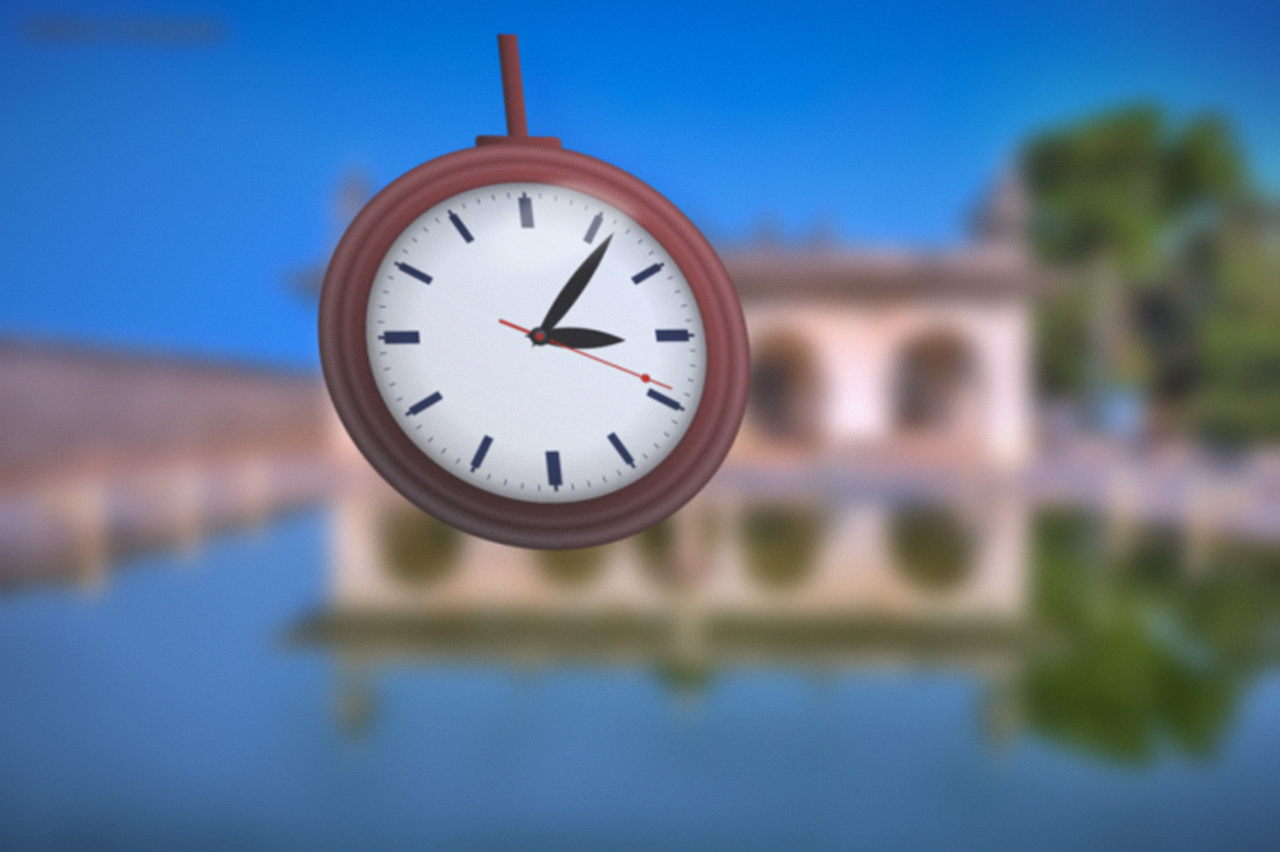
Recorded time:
{"hour": 3, "minute": 6, "second": 19}
